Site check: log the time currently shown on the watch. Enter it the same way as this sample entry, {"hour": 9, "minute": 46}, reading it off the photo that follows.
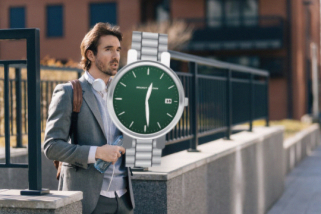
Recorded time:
{"hour": 12, "minute": 29}
